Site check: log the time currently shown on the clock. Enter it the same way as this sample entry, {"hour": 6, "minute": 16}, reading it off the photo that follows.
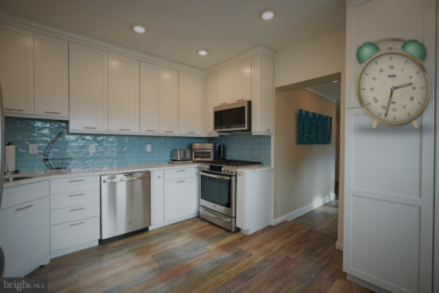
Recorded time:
{"hour": 2, "minute": 33}
